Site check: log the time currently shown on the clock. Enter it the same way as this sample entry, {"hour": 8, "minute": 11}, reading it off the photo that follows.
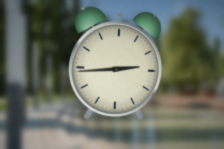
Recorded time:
{"hour": 2, "minute": 44}
